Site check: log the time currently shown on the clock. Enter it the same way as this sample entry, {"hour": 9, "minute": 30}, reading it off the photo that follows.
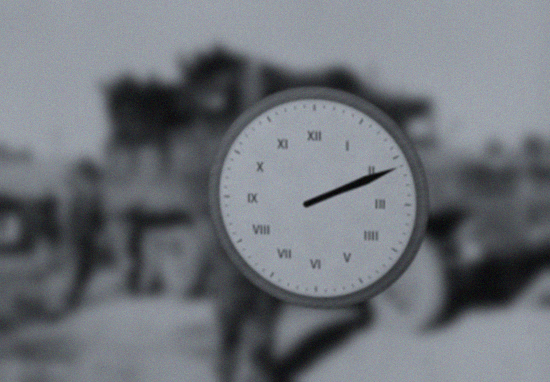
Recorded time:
{"hour": 2, "minute": 11}
